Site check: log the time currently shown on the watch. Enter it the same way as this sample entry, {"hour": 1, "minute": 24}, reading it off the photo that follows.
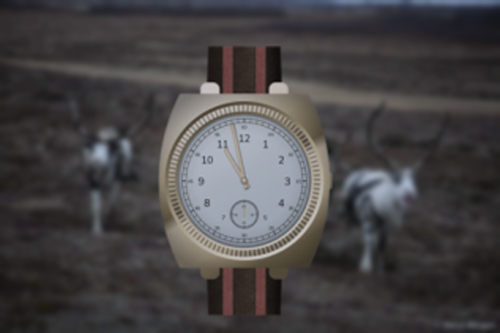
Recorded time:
{"hour": 10, "minute": 58}
